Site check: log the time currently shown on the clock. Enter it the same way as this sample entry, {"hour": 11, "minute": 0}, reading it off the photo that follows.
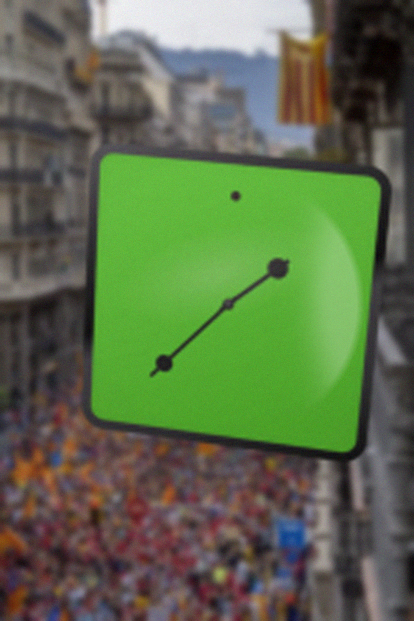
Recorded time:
{"hour": 1, "minute": 37}
